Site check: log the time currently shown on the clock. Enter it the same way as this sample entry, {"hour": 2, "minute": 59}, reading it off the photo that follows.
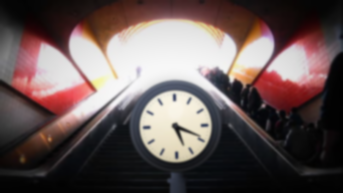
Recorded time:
{"hour": 5, "minute": 19}
